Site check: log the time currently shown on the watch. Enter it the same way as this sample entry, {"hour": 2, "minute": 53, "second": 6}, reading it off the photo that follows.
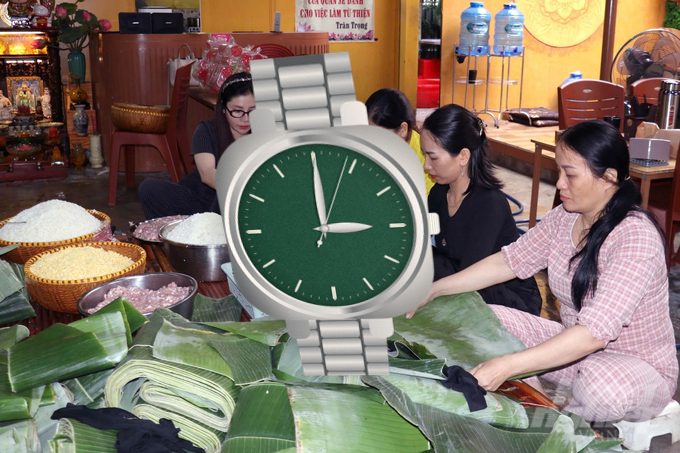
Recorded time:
{"hour": 3, "minute": 0, "second": 4}
